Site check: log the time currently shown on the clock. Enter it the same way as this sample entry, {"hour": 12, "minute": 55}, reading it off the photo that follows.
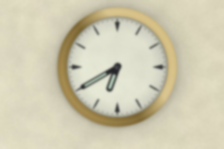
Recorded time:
{"hour": 6, "minute": 40}
